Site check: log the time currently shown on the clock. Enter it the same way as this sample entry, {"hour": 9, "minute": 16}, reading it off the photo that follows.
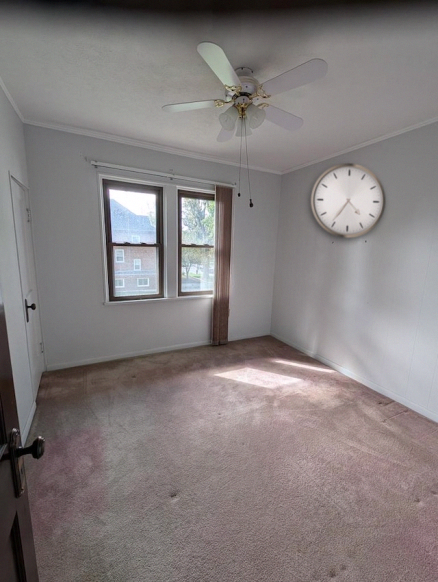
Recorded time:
{"hour": 4, "minute": 36}
